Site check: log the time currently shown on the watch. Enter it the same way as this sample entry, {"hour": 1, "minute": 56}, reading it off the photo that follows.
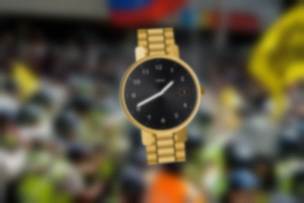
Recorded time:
{"hour": 1, "minute": 41}
